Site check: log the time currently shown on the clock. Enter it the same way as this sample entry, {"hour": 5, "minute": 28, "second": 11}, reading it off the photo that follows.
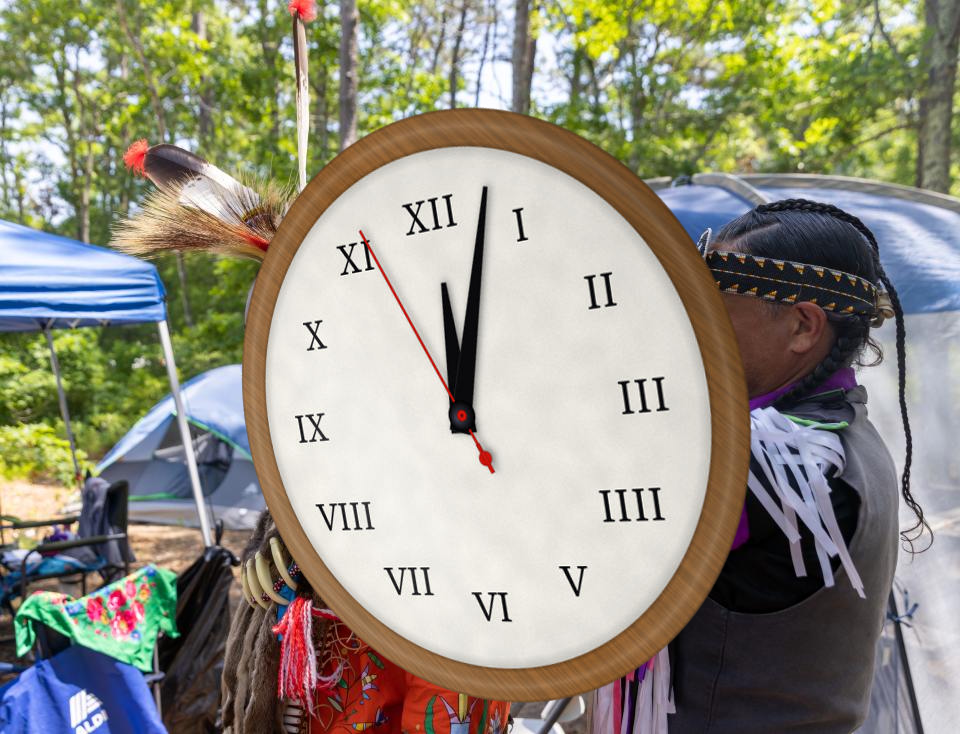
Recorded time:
{"hour": 12, "minute": 2, "second": 56}
